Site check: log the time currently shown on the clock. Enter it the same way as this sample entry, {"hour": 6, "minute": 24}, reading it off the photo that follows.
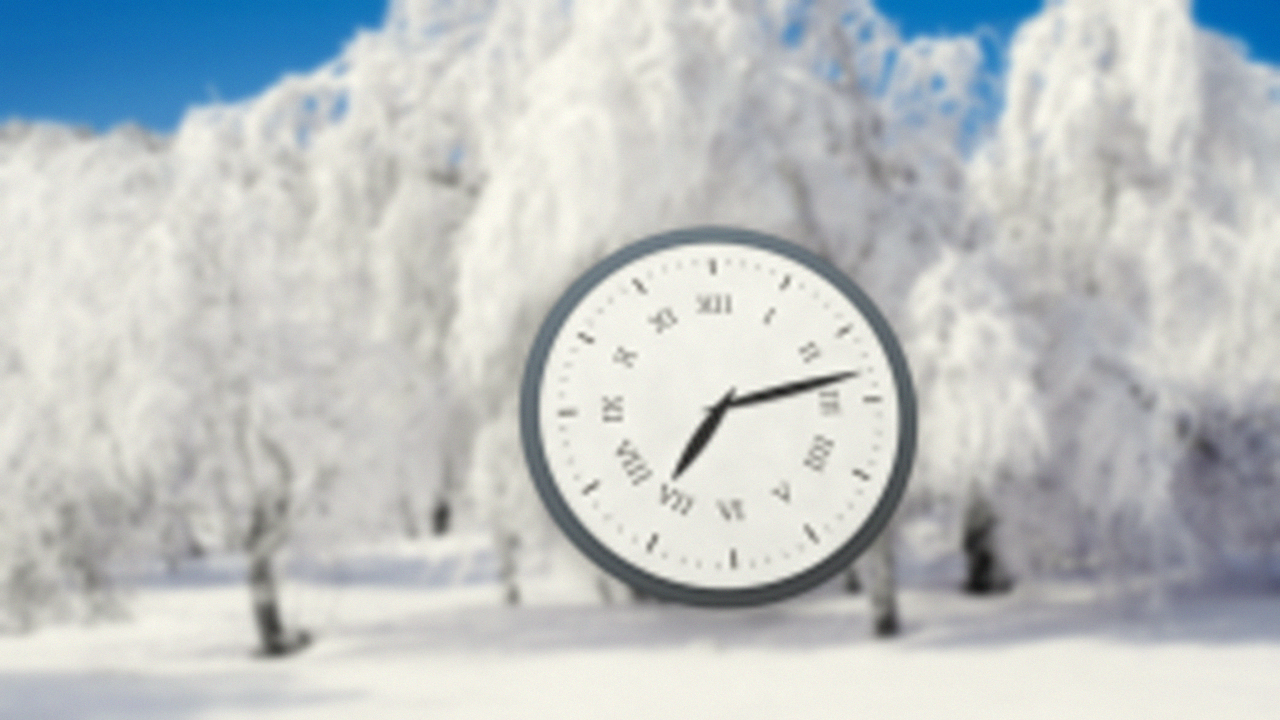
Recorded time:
{"hour": 7, "minute": 13}
